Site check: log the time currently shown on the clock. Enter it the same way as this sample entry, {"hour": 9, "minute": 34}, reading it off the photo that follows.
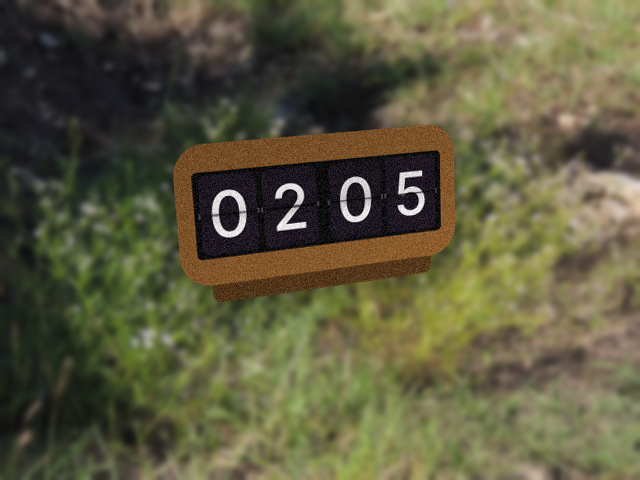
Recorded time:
{"hour": 2, "minute": 5}
